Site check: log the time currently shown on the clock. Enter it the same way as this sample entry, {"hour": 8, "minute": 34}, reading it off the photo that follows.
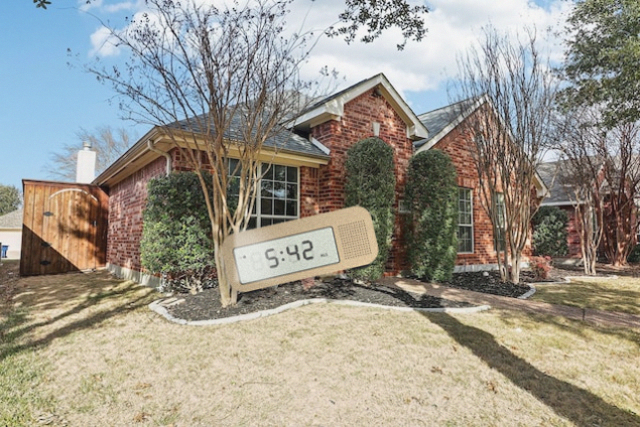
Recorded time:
{"hour": 5, "minute": 42}
